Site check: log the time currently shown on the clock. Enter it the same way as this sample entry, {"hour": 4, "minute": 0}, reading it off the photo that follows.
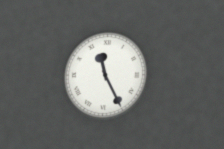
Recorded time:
{"hour": 11, "minute": 25}
